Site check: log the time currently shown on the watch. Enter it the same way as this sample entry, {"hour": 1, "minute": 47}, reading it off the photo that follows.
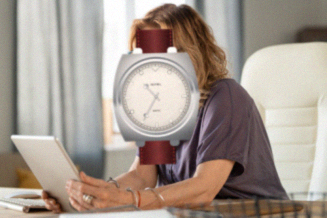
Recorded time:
{"hour": 10, "minute": 35}
